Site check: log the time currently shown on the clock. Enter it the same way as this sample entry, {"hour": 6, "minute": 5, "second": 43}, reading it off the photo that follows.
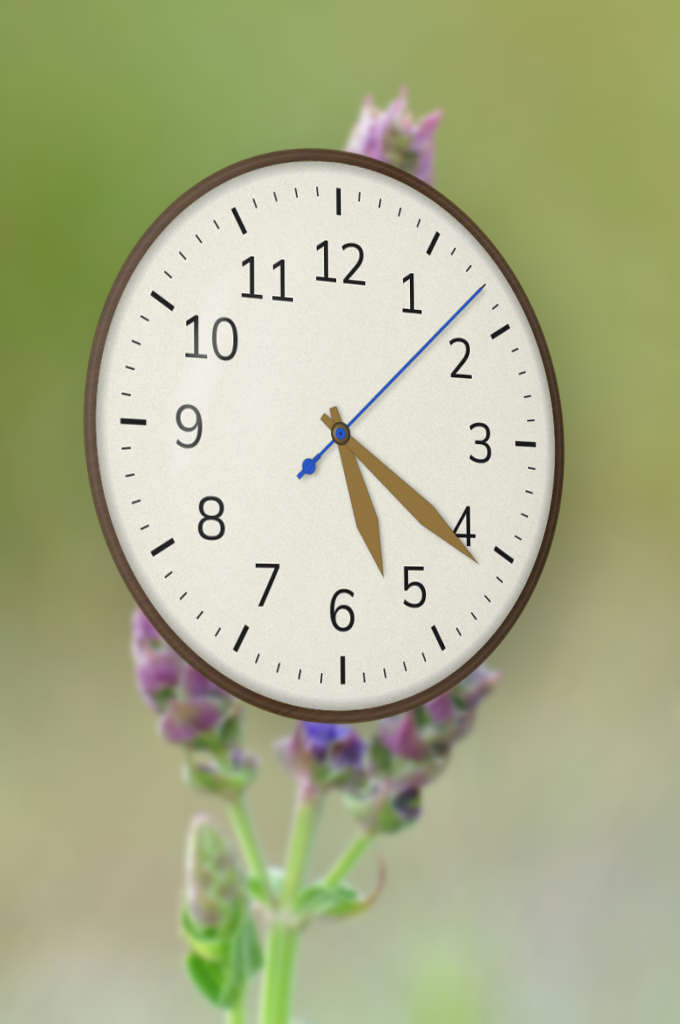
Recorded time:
{"hour": 5, "minute": 21, "second": 8}
